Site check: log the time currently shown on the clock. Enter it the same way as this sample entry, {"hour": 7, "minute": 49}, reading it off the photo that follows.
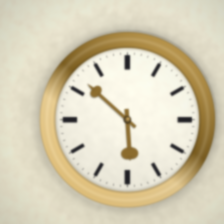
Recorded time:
{"hour": 5, "minute": 52}
